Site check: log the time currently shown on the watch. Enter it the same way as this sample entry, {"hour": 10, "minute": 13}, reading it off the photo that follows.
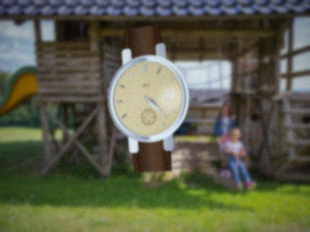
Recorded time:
{"hour": 4, "minute": 23}
